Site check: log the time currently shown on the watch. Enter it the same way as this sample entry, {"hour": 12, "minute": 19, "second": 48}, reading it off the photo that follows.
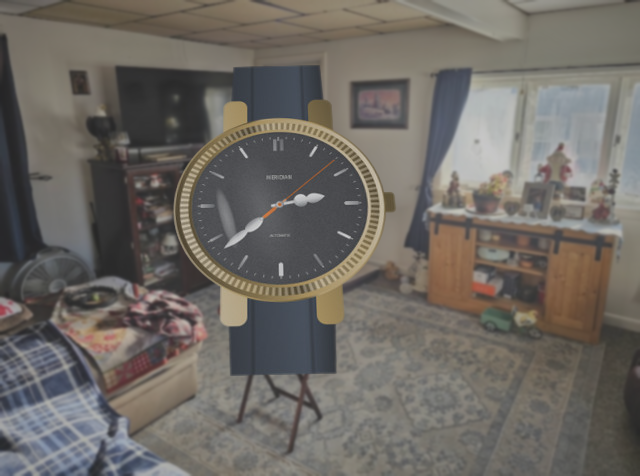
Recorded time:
{"hour": 2, "minute": 38, "second": 8}
